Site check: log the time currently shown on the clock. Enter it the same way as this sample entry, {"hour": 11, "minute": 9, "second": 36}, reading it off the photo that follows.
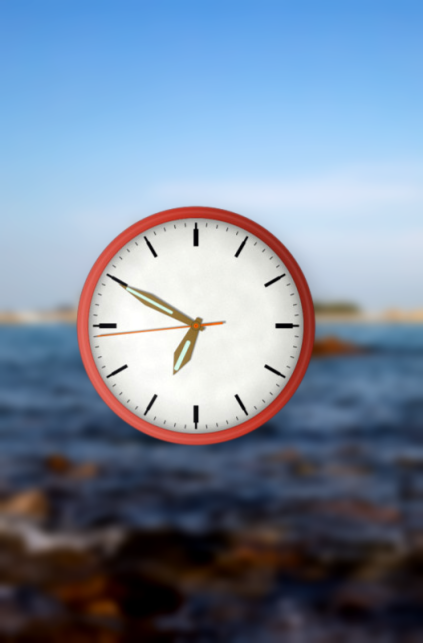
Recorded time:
{"hour": 6, "minute": 49, "second": 44}
